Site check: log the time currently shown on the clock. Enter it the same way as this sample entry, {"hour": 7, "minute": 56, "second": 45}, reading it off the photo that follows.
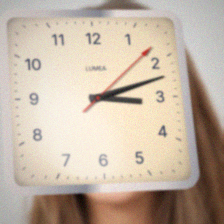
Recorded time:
{"hour": 3, "minute": 12, "second": 8}
